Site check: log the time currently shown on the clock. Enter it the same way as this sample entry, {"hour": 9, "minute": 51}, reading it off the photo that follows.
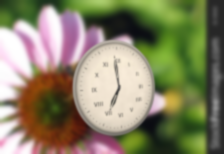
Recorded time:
{"hour": 6, "minute": 59}
